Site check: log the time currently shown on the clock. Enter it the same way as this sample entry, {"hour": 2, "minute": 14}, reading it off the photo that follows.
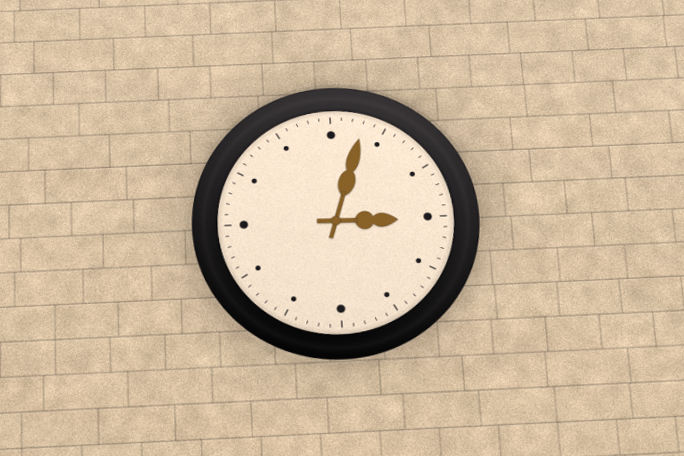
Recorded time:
{"hour": 3, "minute": 3}
